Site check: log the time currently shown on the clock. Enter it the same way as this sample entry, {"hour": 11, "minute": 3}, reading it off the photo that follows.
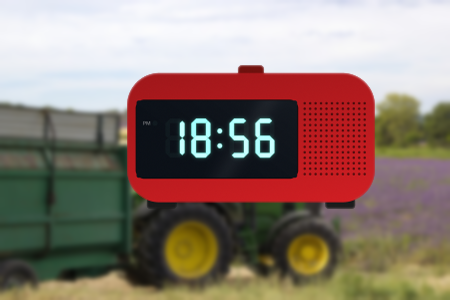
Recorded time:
{"hour": 18, "minute": 56}
